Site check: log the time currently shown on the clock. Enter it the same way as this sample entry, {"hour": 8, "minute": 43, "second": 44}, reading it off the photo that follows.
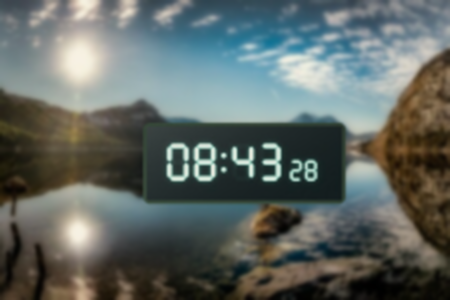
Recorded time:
{"hour": 8, "minute": 43, "second": 28}
